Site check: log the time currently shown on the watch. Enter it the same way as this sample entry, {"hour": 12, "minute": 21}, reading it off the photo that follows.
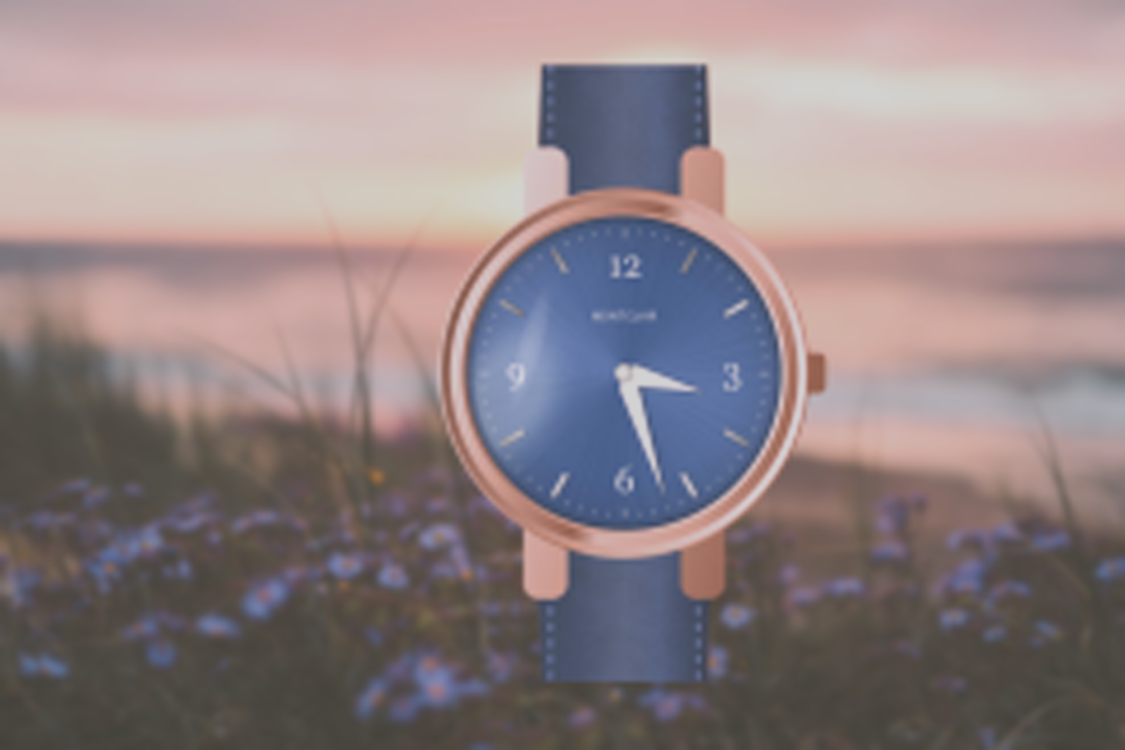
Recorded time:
{"hour": 3, "minute": 27}
